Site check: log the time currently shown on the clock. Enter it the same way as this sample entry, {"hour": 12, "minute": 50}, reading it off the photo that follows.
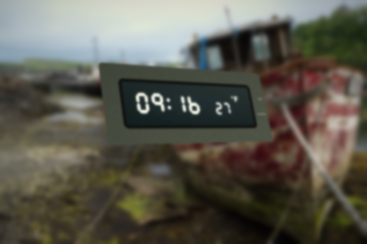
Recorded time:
{"hour": 9, "minute": 16}
